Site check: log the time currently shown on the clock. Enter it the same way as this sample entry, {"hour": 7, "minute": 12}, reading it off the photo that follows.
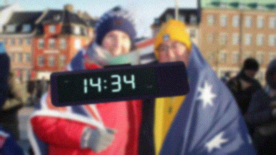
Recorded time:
{"hour": 14, "minute": 34}
